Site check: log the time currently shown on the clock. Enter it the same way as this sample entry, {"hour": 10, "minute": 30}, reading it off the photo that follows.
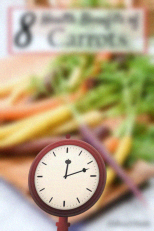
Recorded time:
{"hour": 12, "minute": 12}
